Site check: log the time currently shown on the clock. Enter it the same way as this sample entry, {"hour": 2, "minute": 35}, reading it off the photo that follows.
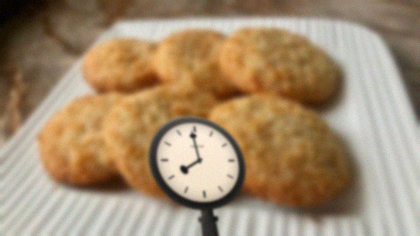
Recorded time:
{"hour": 7, "minute": 59}
